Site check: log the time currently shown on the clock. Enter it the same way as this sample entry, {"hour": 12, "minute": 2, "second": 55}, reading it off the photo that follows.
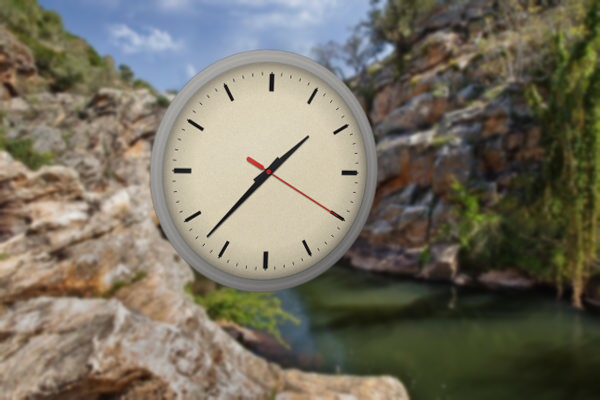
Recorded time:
{"hour": 1, "minute": 37, "second": 20}
